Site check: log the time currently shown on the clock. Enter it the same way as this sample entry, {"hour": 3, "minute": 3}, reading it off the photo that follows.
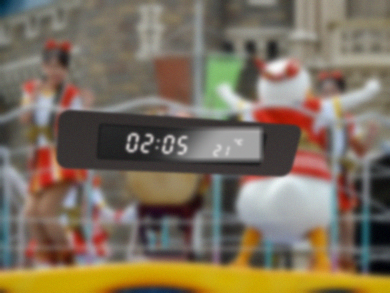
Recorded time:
{"hour": 2, "minute": 5}
